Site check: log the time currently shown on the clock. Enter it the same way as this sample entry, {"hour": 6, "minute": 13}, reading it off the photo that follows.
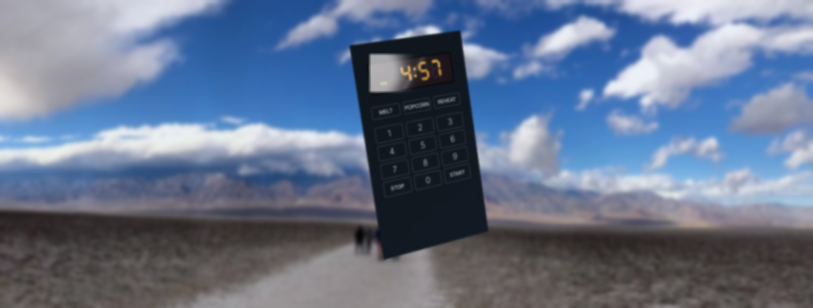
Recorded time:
{"hour": 4, "minute": 57}
